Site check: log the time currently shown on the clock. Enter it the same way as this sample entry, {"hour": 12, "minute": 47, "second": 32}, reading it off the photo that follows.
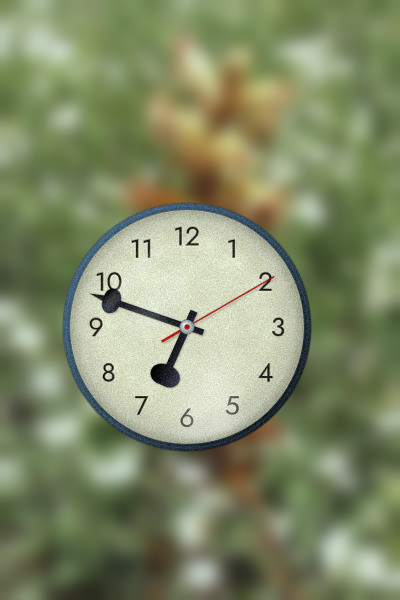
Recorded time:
{"hour": 6, "minute": 48, "second": 10}
